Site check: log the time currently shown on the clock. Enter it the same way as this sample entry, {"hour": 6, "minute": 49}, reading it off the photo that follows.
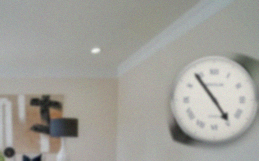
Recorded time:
{"hour": 4, "minute": 54}
